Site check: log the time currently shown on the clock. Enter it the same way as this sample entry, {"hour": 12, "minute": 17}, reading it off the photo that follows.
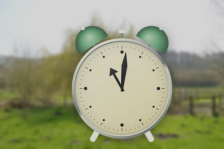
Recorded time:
{"hour": 11, "minute": 1}
